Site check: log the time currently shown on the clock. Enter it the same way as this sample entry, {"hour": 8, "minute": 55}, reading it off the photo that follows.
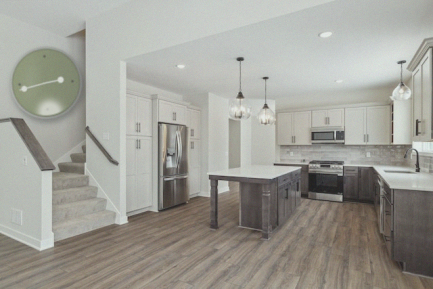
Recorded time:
{"hour": 2, "minute": 43}
